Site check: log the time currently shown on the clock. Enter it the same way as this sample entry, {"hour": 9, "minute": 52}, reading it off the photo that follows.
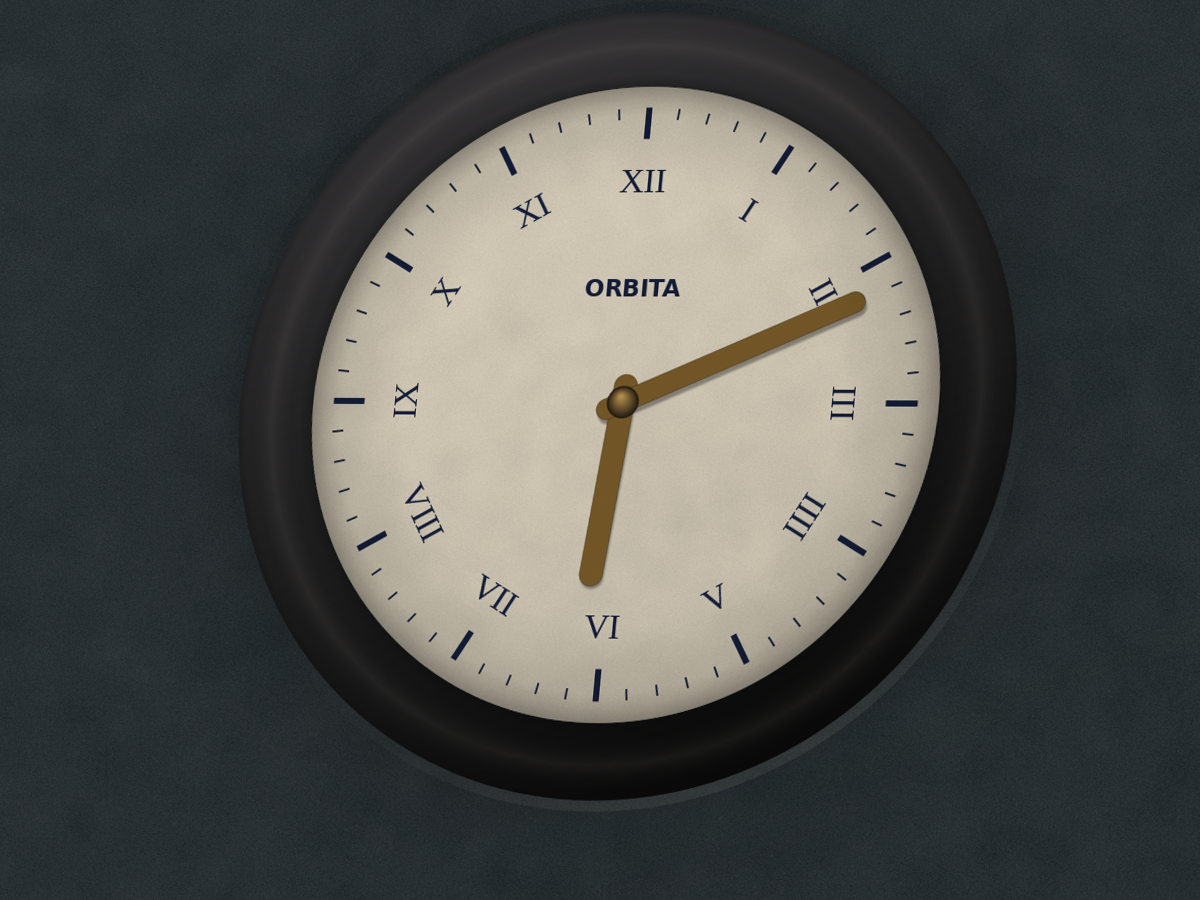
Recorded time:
{"hour": 6, "minute": 11}
